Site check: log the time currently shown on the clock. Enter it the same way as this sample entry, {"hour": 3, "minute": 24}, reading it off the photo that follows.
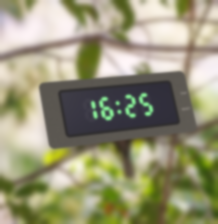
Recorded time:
{"hour": 16, "minute": 25}
